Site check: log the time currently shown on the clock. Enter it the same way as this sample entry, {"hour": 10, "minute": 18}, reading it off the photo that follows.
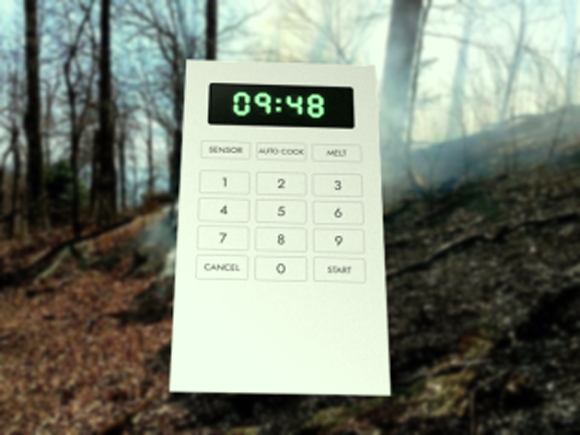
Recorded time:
{"hour": 9, "minute": 48}
